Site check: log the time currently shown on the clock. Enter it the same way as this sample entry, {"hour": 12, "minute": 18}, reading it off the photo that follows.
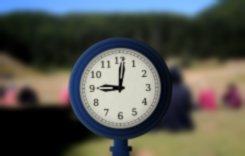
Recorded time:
{"hour": 9, "minute": 1}
